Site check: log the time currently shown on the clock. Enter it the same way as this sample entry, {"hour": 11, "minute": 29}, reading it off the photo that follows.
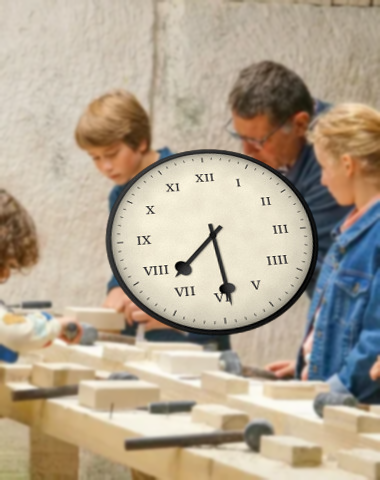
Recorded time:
{"hour": 7, "minute": 29}
